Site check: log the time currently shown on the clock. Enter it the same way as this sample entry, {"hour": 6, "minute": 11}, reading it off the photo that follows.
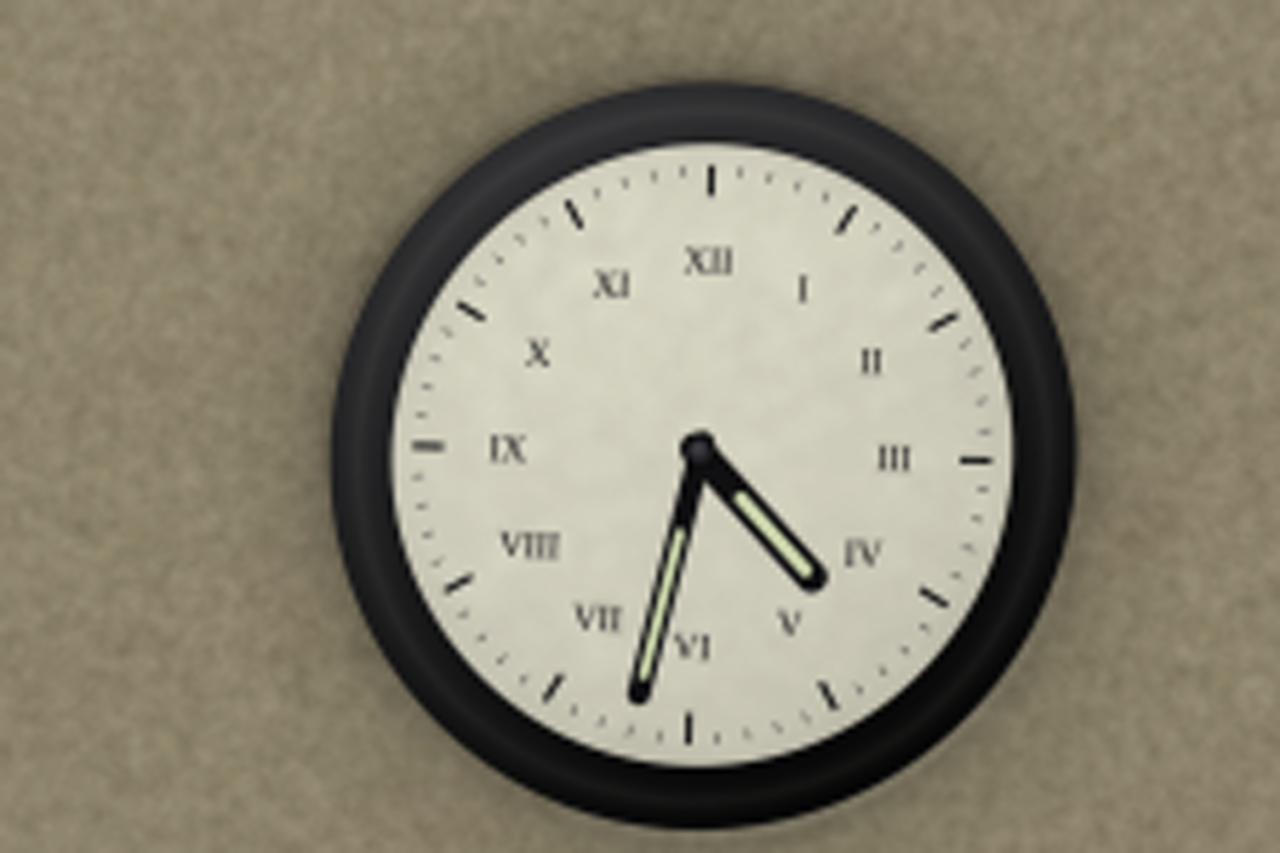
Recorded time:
{"hour": 4, "minute": 32}
